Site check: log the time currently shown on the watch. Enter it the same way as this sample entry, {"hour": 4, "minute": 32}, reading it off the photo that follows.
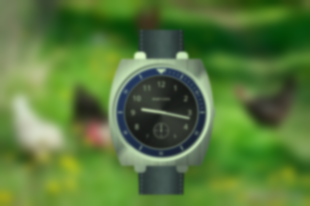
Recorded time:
{"hour": 9, "minute": 17}
